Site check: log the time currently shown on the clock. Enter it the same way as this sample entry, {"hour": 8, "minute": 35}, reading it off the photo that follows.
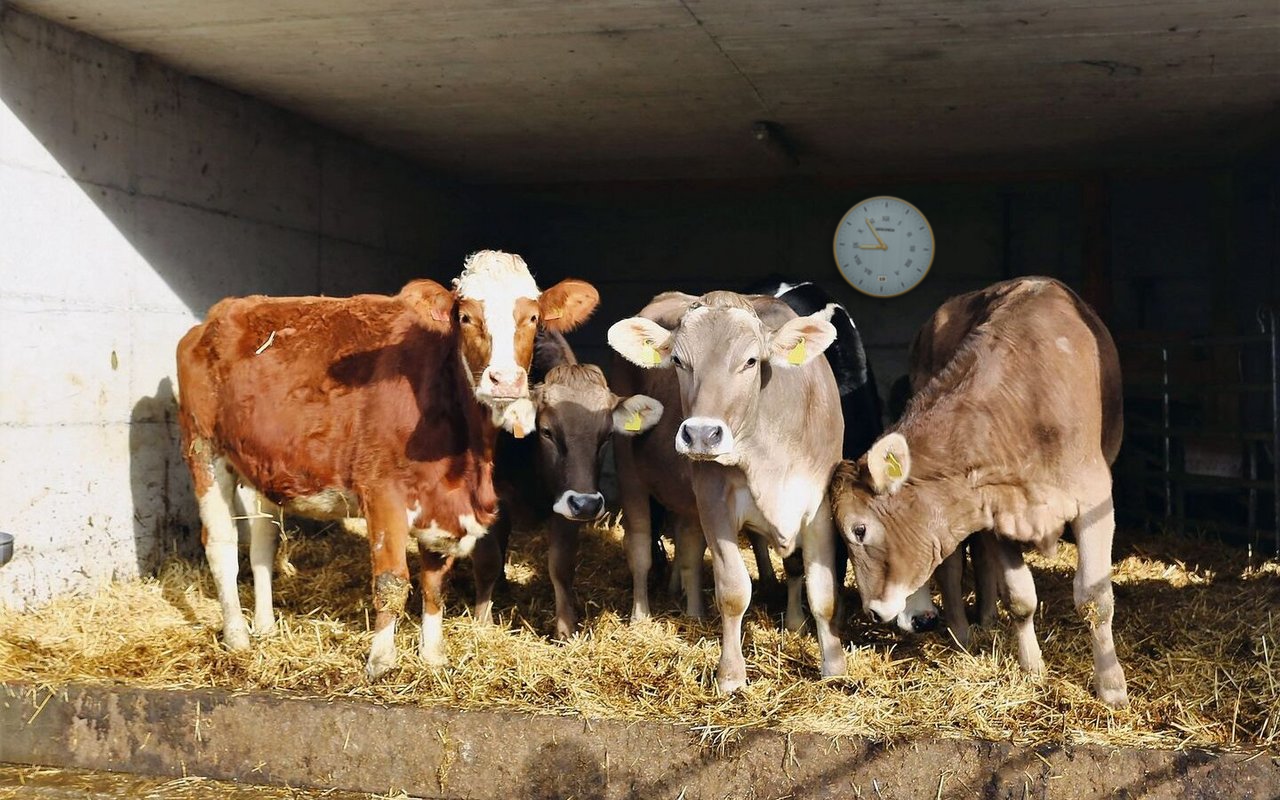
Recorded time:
{"hour": 8, "minute": 54}
